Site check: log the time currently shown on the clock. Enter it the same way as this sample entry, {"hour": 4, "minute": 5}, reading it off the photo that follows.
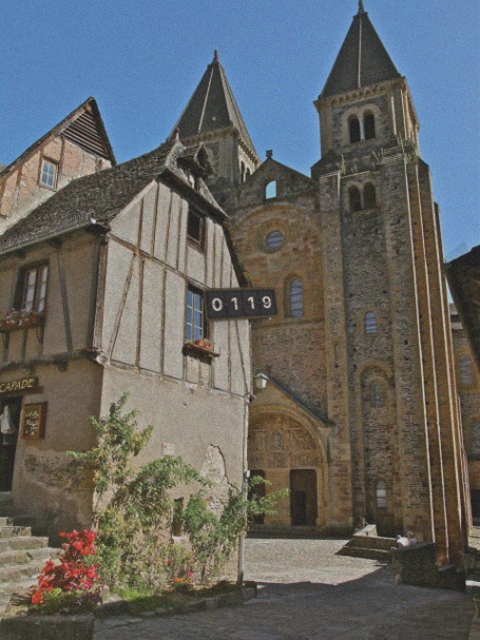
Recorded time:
{"hour": 1, "minute": 19}
